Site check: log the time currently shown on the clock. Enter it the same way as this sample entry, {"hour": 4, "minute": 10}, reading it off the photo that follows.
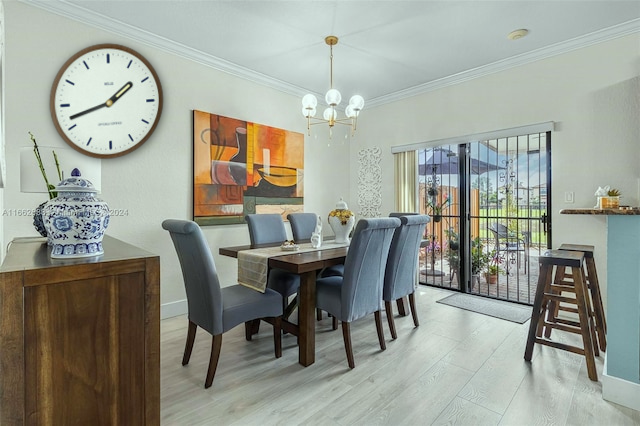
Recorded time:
{"hour": 1, "minute": 42}
